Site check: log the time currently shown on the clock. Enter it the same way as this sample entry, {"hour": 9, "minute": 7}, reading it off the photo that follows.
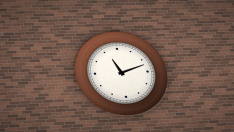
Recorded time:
{"hour": 11, "minute": 12}
